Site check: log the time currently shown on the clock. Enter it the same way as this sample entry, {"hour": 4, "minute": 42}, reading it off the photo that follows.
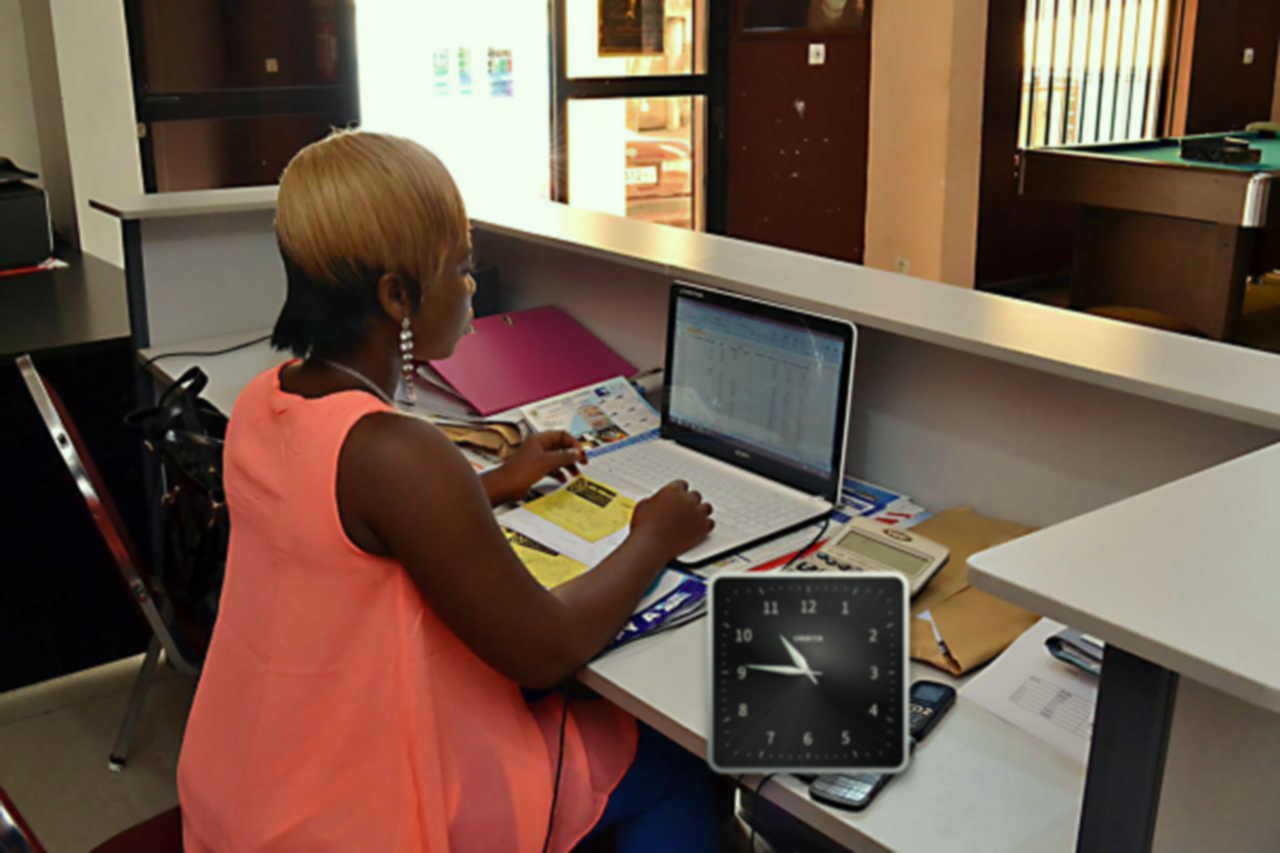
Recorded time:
{"hour": 10, "minute": 46}
